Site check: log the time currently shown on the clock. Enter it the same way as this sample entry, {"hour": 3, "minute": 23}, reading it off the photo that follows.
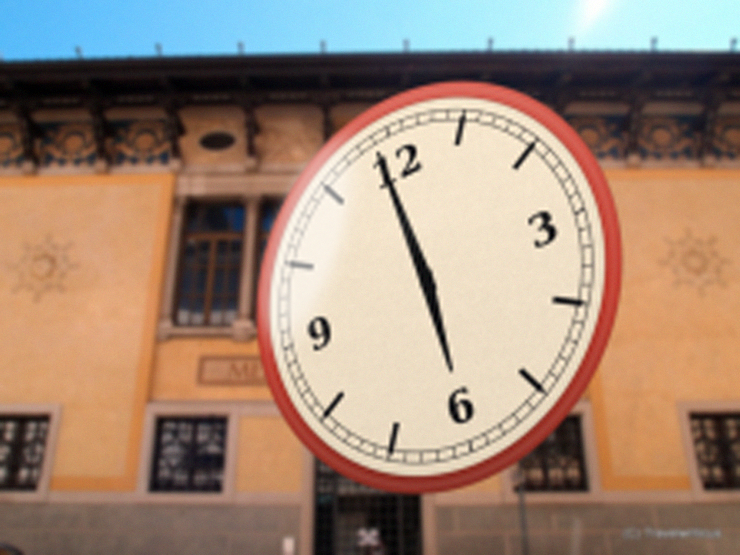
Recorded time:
{"hour": 5, "minute": 59}
